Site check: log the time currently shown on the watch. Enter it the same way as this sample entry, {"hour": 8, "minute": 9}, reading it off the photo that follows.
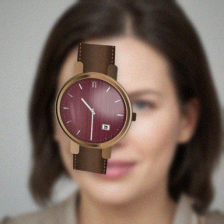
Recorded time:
{"hour": 10, "minute": 30}
